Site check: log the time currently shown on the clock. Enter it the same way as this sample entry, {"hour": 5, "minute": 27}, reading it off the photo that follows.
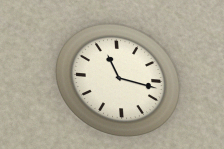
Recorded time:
{"hour": 11, "minute": 17}
